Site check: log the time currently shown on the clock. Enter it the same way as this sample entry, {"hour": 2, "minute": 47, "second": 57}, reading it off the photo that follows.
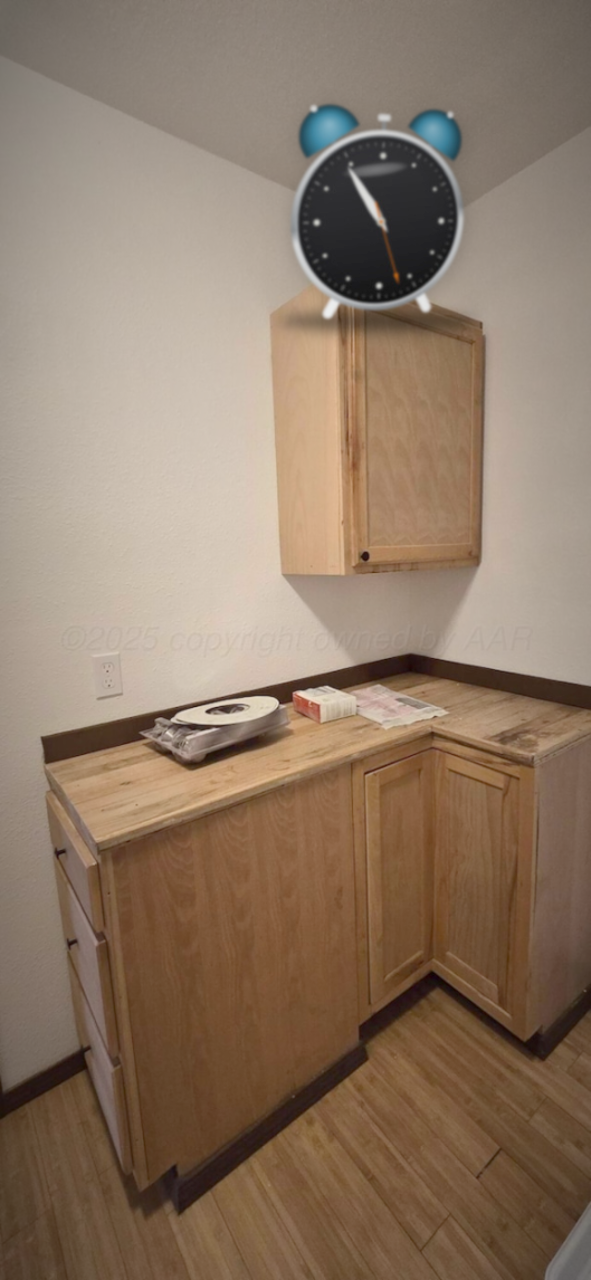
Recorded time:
{"hour": 10, "minute": 54, "second": 27}
